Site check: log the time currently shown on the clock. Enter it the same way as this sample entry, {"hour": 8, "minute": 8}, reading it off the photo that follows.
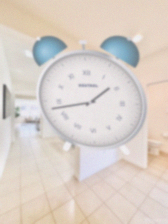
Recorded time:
{"hour": 1, "minute": 43}
